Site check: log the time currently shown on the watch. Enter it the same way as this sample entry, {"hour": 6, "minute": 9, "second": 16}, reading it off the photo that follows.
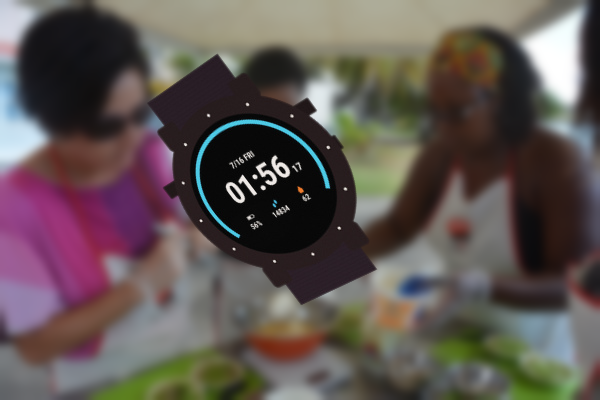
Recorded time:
{"hour": 1, "minute": 56, "second": 17}
